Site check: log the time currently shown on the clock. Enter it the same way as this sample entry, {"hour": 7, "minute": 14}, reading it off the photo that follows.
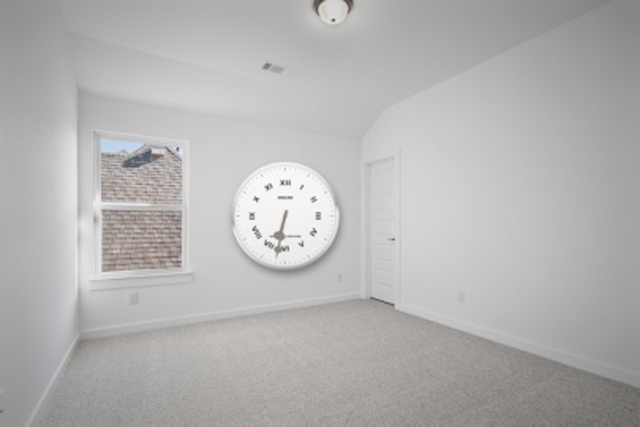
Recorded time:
{"hour": 6, "minute": 32}
